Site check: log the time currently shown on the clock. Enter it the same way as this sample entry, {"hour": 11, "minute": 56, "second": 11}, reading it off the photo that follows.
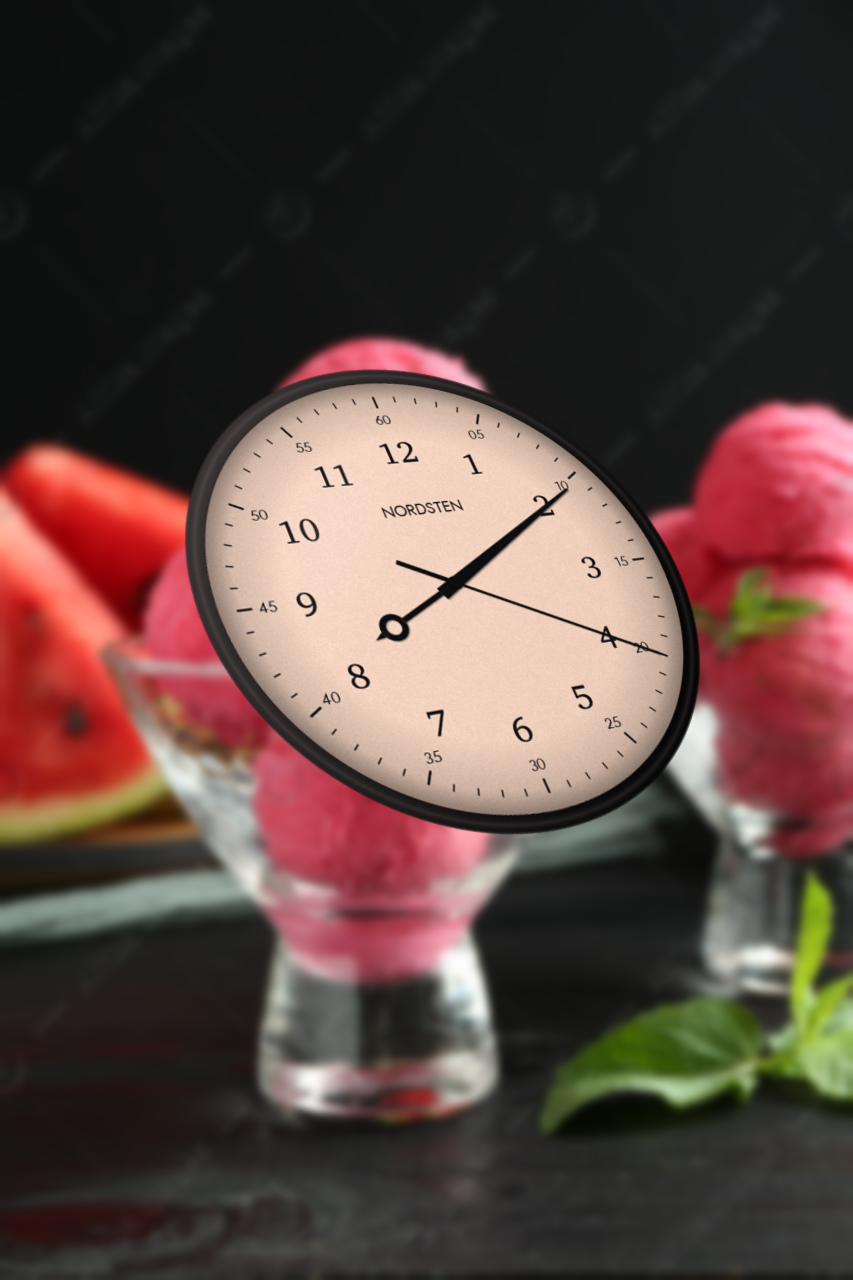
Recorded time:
{"hour": 8, "minute": 10, "second": 20}
